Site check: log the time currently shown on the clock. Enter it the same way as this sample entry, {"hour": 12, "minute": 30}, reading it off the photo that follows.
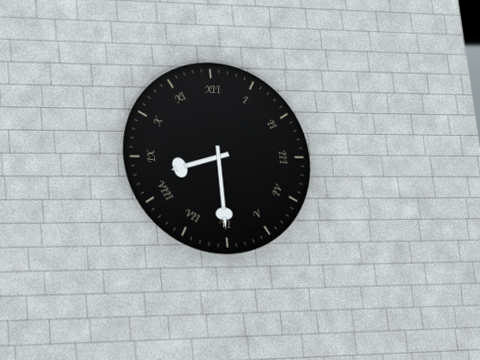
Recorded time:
{"hour": 8, "minute": 30}
